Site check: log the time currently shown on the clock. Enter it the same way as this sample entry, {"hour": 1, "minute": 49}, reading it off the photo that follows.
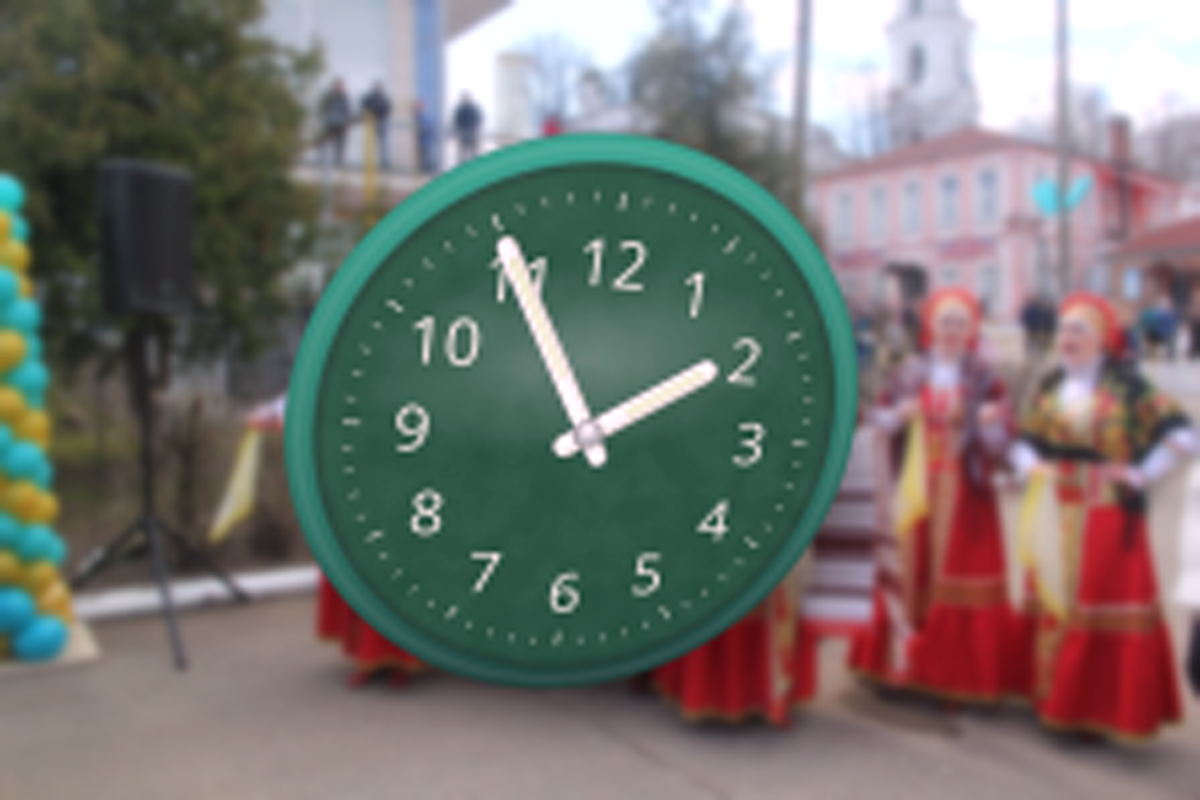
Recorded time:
{"hour": 1, "minute": 55}
